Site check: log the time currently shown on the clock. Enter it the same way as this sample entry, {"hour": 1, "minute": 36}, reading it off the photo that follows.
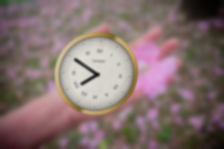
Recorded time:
{"hour": 7, "minute": 50}
